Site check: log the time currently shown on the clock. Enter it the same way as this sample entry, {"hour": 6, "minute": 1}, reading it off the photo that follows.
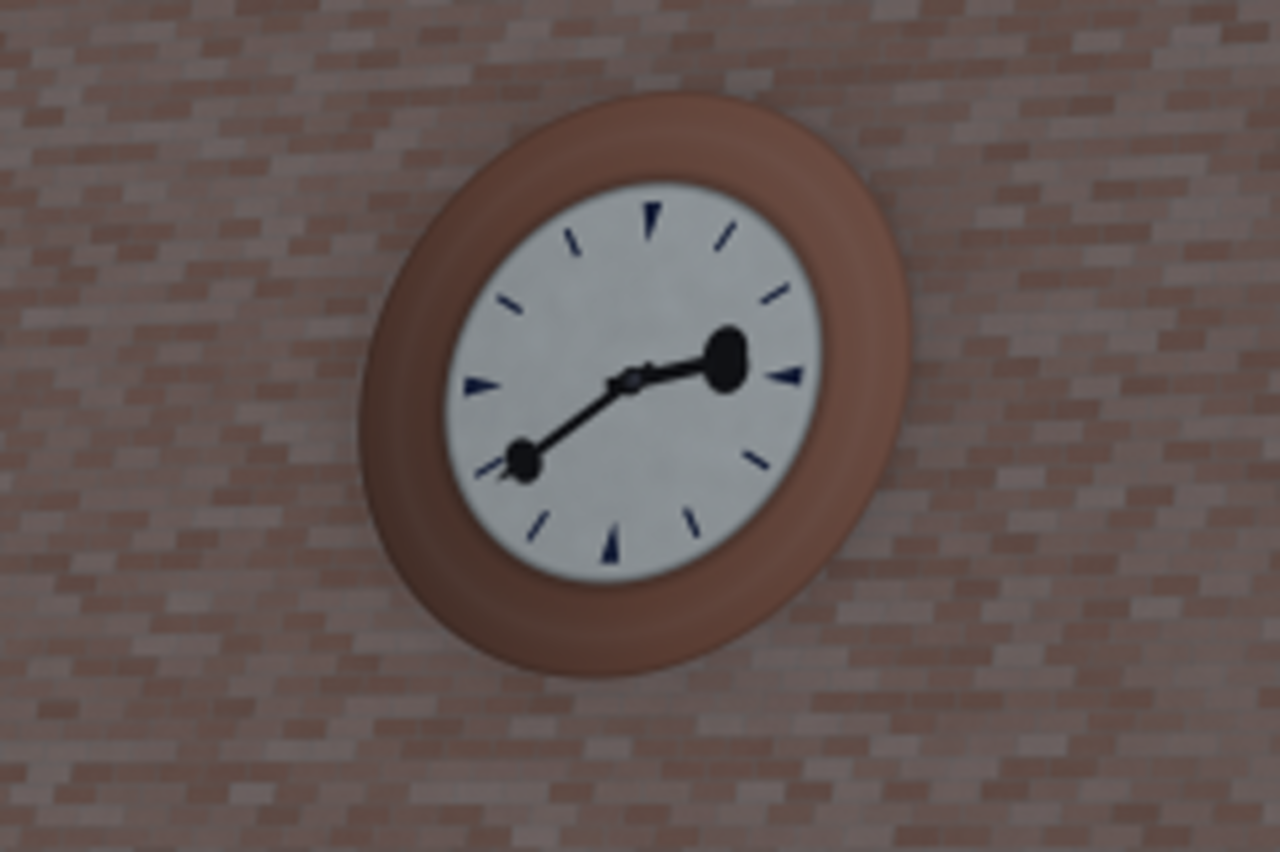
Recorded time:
{"hour": 2, "minute": 39}
